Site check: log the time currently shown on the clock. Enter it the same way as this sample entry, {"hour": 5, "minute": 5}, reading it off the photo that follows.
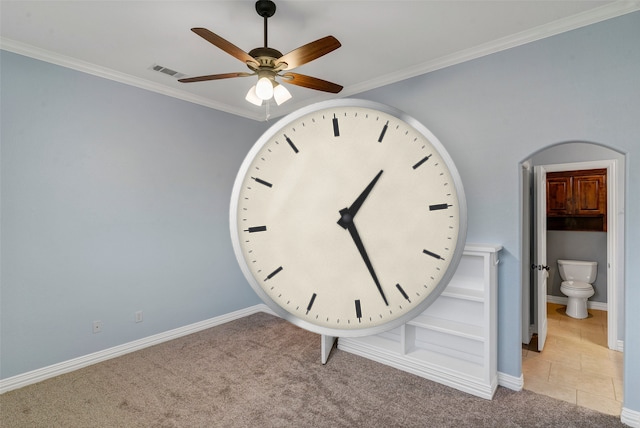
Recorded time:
{"hour": 1, "minute": 27}
